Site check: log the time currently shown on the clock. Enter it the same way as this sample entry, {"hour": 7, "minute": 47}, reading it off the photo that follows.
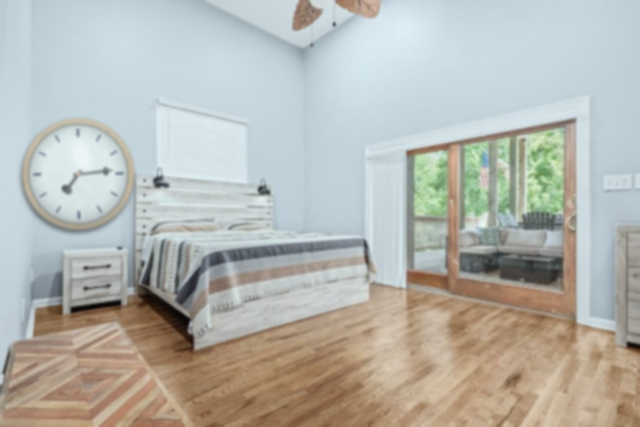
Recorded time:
{"hour": 7, "minute": 14}
